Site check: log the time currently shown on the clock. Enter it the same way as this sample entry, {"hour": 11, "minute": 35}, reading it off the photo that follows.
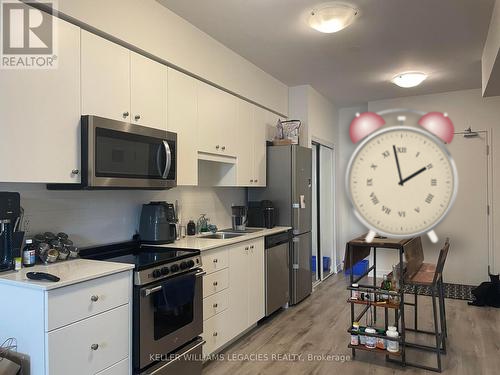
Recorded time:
{"hour": 1, "minute": 58}
